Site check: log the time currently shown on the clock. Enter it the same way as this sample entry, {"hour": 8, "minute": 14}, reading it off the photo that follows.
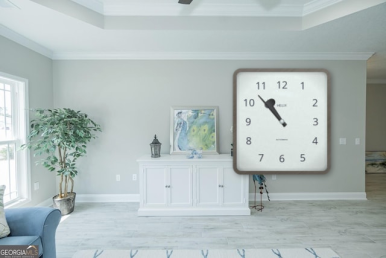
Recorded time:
{"hour": 10, "minute": 53}
